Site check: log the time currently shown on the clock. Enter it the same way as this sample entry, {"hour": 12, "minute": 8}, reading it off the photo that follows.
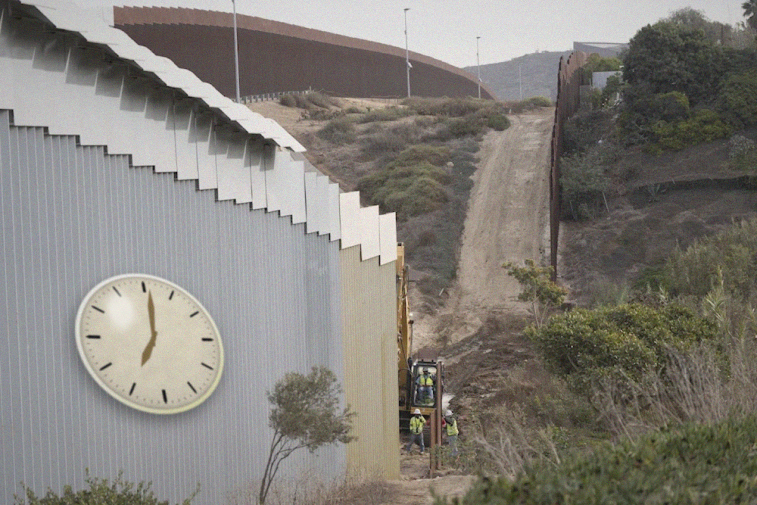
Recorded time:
{"hour": 7, "minute": 1}
